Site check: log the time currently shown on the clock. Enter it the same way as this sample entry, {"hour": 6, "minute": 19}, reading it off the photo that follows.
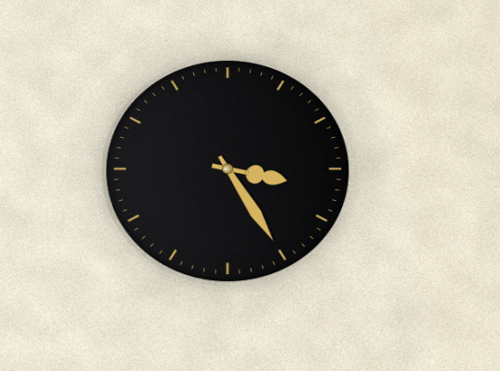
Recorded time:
{"hour": 3, "minute": 25}
